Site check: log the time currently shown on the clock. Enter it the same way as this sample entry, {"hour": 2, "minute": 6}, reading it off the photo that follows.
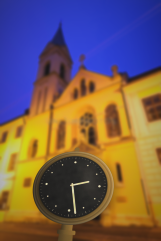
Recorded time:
{"hour": 2, "minute": 28}
